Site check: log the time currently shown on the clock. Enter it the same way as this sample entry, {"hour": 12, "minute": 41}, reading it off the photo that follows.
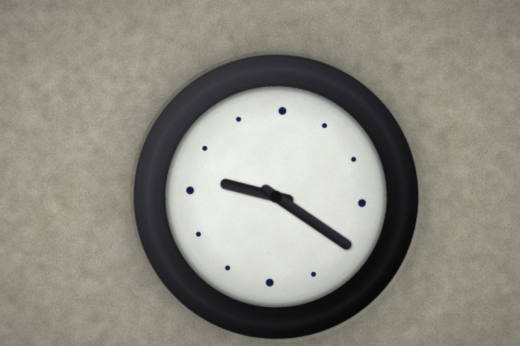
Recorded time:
{"hour": 9, "minute": 20}
